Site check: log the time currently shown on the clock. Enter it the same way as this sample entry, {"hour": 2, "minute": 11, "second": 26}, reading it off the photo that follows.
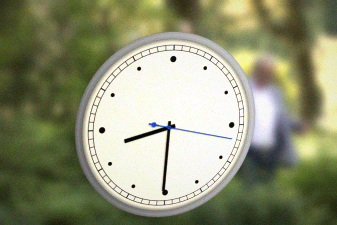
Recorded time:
{"hour": 8, "minute": 30, "second": 17}
